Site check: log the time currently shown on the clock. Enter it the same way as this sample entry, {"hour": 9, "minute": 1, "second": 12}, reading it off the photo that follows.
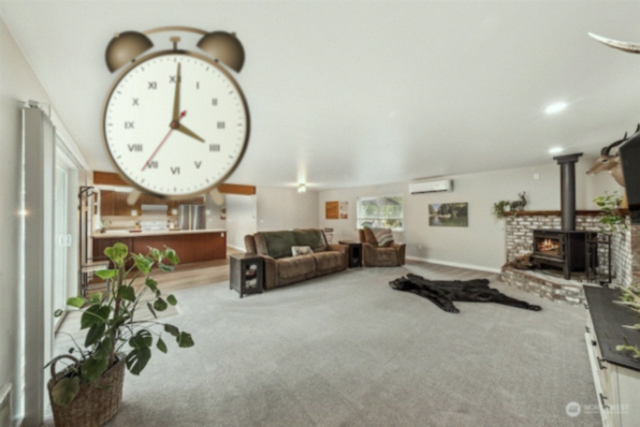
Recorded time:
{"hour": 4, "minute": 0, "second": 36}
